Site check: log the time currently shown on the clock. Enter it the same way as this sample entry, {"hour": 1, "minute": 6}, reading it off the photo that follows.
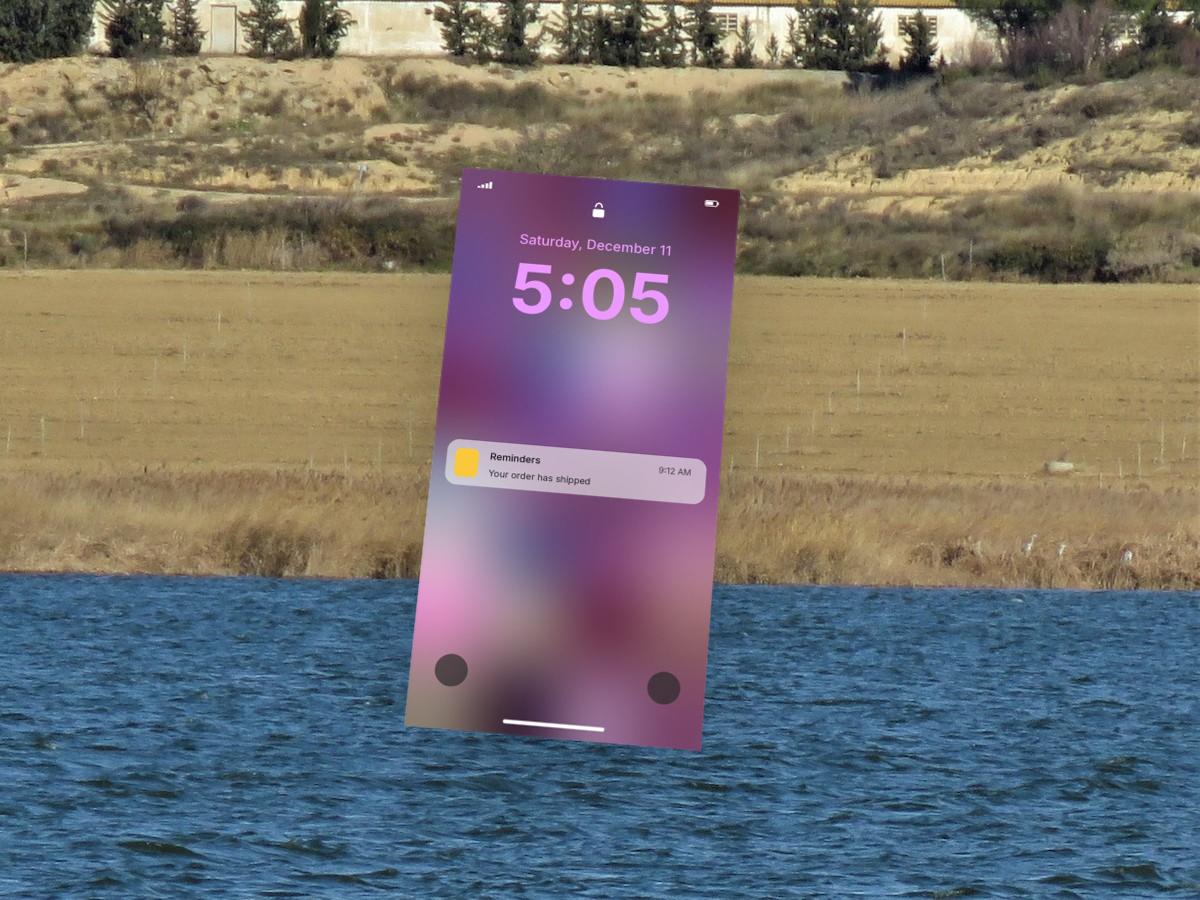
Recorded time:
{"hour": 5, "minute": 5}
